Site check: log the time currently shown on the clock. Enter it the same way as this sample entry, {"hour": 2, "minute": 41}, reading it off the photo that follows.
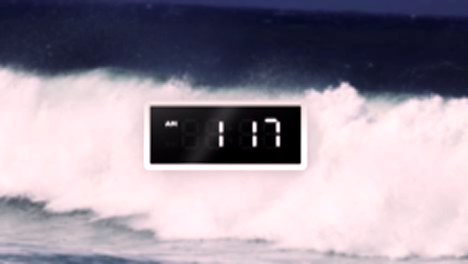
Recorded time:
{"hour": 1, "minute": 17}
